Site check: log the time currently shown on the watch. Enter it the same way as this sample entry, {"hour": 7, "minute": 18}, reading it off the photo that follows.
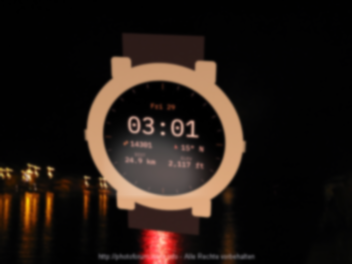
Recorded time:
{"hour": 3, "minute": 1}
